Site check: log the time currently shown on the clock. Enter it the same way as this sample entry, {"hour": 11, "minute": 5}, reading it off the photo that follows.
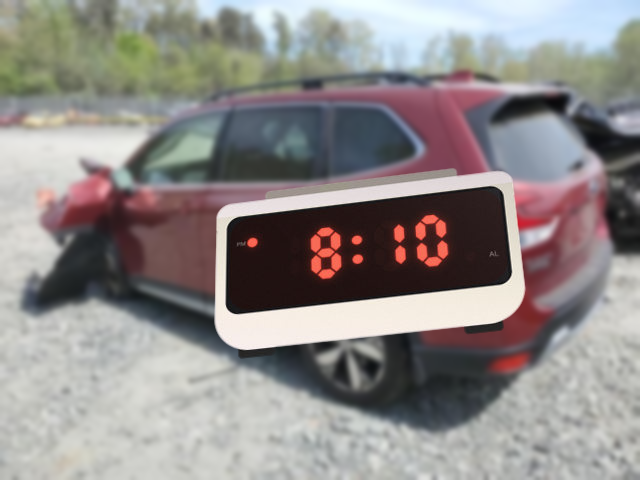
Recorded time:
{"hour": 8, "minute": 10}
